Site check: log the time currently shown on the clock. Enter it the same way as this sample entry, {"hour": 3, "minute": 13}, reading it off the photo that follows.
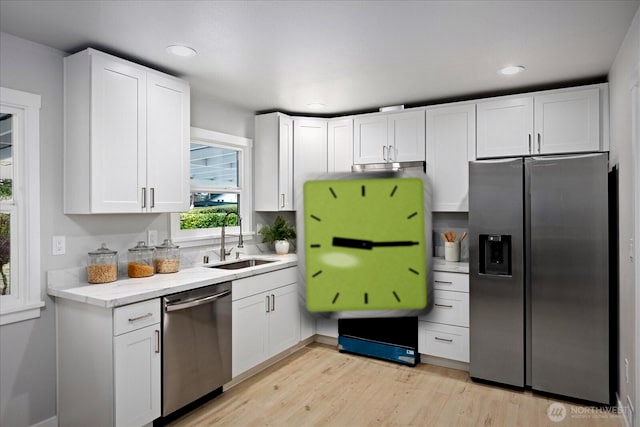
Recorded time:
{"hour": 9, "minute": 15}
